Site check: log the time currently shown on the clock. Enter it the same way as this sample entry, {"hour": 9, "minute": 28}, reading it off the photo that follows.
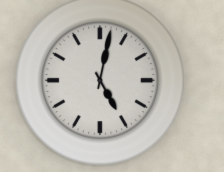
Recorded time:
{"hour": 5, "minute": 2}
